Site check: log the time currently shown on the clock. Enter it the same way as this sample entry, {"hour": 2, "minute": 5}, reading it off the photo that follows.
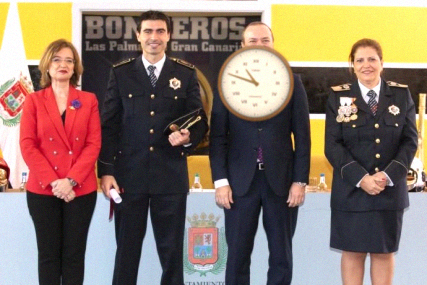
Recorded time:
{"hour": 10, "minute": 48}
